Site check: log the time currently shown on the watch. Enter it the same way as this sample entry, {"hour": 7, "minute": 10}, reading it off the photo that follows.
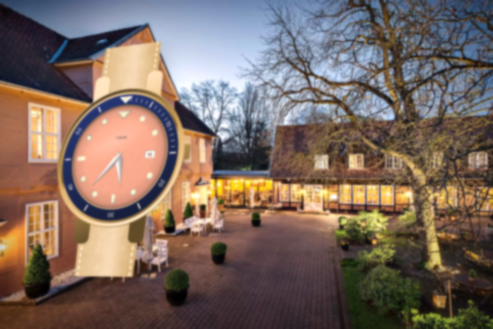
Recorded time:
{"hour": 5, "minute": 37}
